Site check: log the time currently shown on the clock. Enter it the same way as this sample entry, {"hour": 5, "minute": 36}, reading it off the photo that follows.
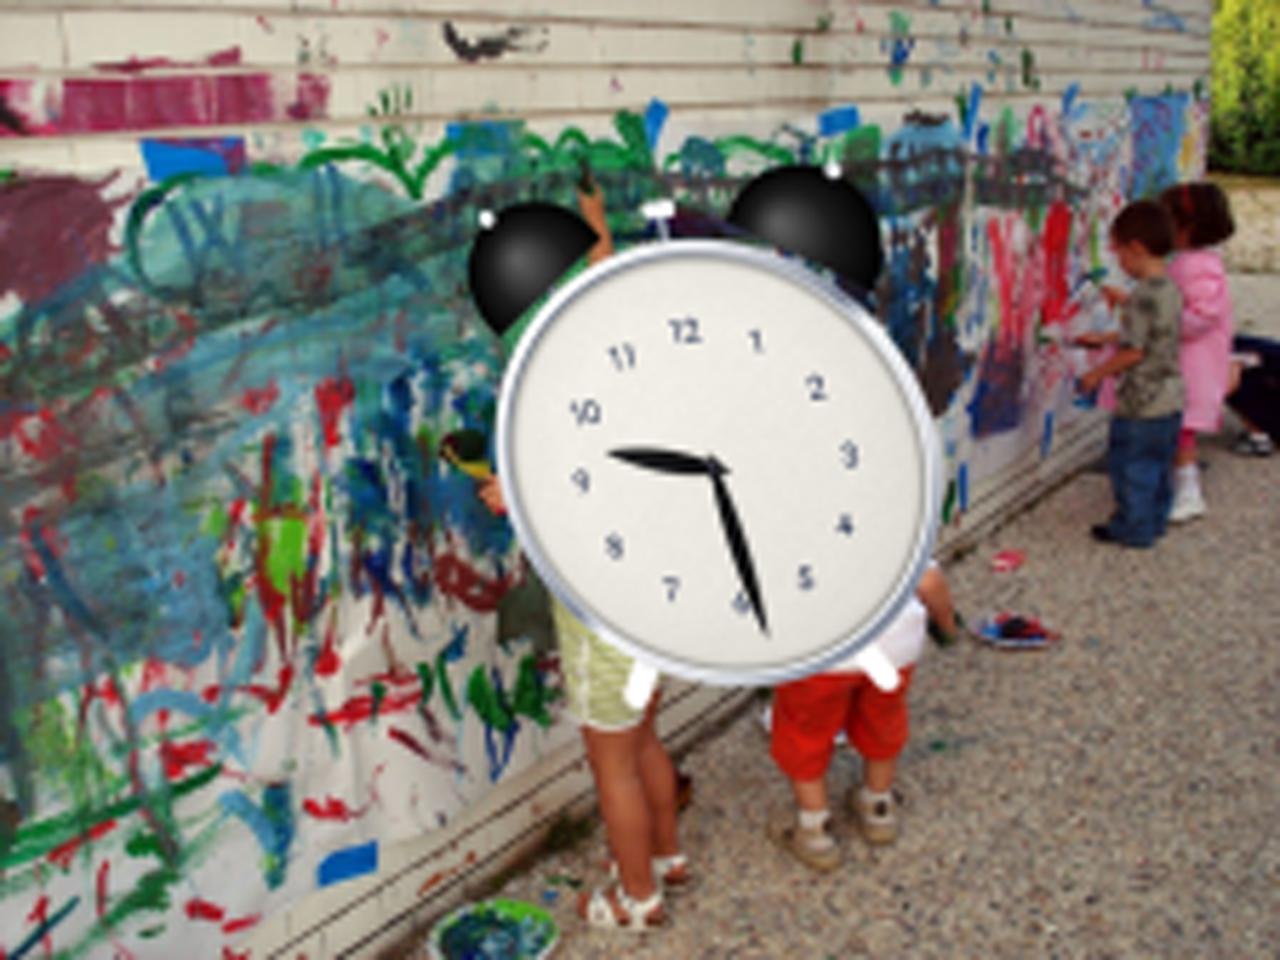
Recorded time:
{"hour": 9, "minute": 29}
